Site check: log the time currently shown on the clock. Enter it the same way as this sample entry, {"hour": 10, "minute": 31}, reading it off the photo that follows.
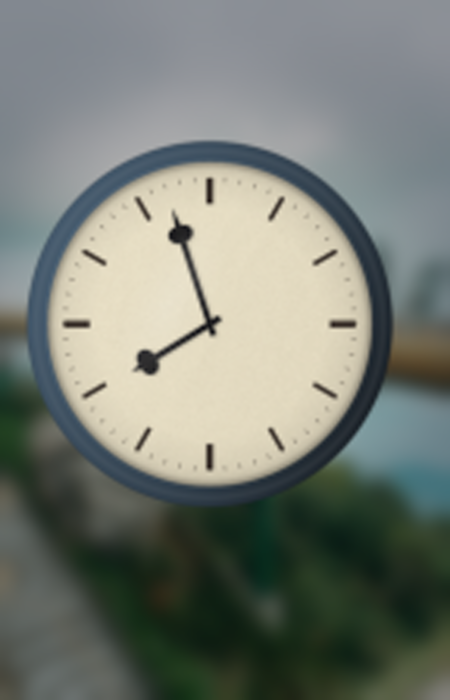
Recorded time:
{"hour": 7, "minute": 57}
